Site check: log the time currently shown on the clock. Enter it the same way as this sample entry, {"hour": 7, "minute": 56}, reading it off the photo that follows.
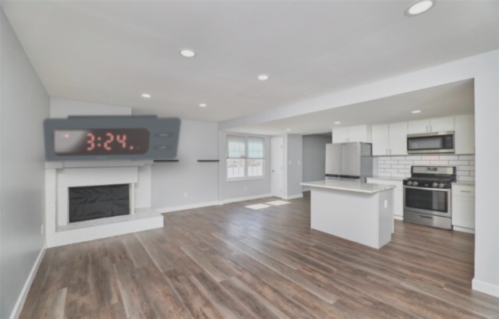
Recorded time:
{"hour": 3, "minute": 24}
